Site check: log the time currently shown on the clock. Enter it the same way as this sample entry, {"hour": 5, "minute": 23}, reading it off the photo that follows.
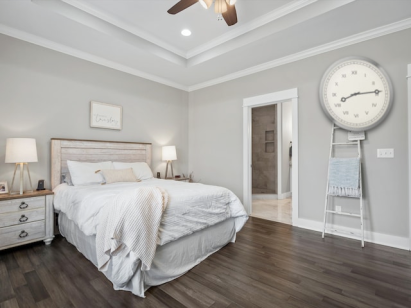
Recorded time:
{"hour": 8, "minute": 14}
